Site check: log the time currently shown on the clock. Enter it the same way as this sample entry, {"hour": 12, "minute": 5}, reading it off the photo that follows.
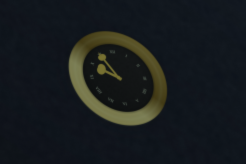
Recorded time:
{"hour": 9, "minute": 55}
